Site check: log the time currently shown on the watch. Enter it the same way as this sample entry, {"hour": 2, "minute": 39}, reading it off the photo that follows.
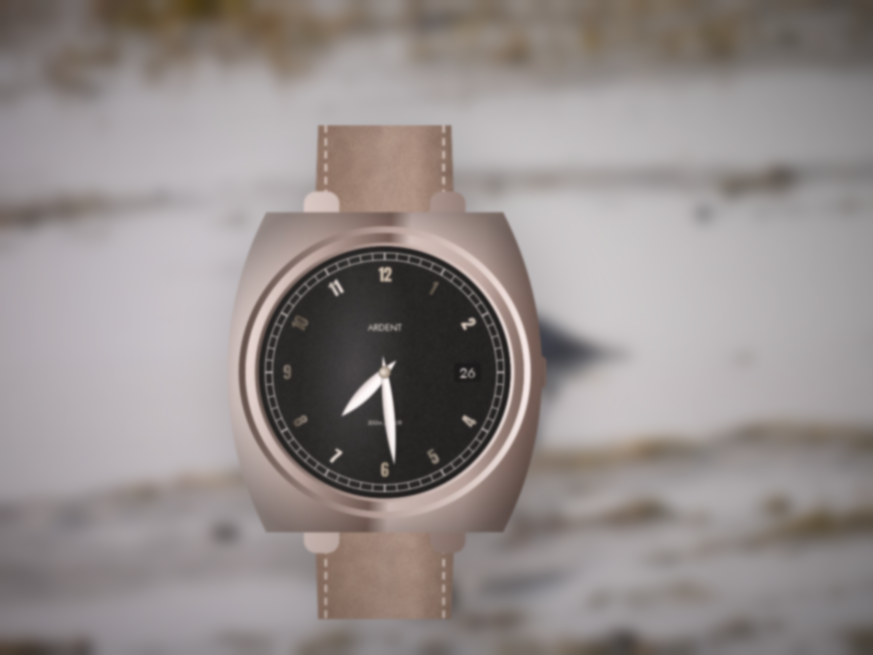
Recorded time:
{"hour": 7, "minute": 29}
